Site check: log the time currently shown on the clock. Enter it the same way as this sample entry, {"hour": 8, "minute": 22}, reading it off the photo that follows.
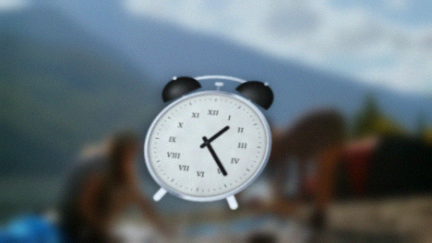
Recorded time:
{"hour": 1, "minute": 24}
